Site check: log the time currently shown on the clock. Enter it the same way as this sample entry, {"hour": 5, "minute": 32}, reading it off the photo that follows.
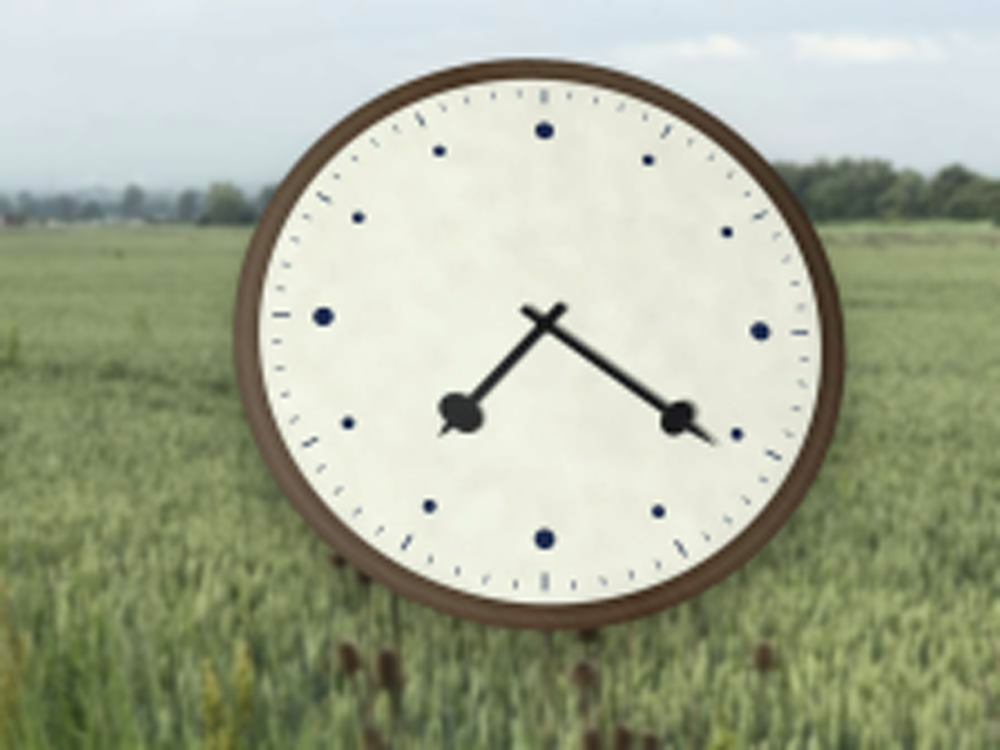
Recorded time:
{"hour": 7, "minute": 21}
